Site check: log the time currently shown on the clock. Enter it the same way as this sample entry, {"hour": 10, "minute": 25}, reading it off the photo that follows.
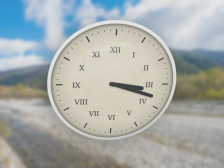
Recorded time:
{"hour": 3, "minute": 18}
